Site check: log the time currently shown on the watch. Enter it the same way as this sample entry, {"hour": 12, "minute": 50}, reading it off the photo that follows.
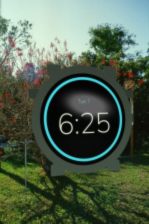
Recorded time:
{"hour": 6, "minute": 25}
